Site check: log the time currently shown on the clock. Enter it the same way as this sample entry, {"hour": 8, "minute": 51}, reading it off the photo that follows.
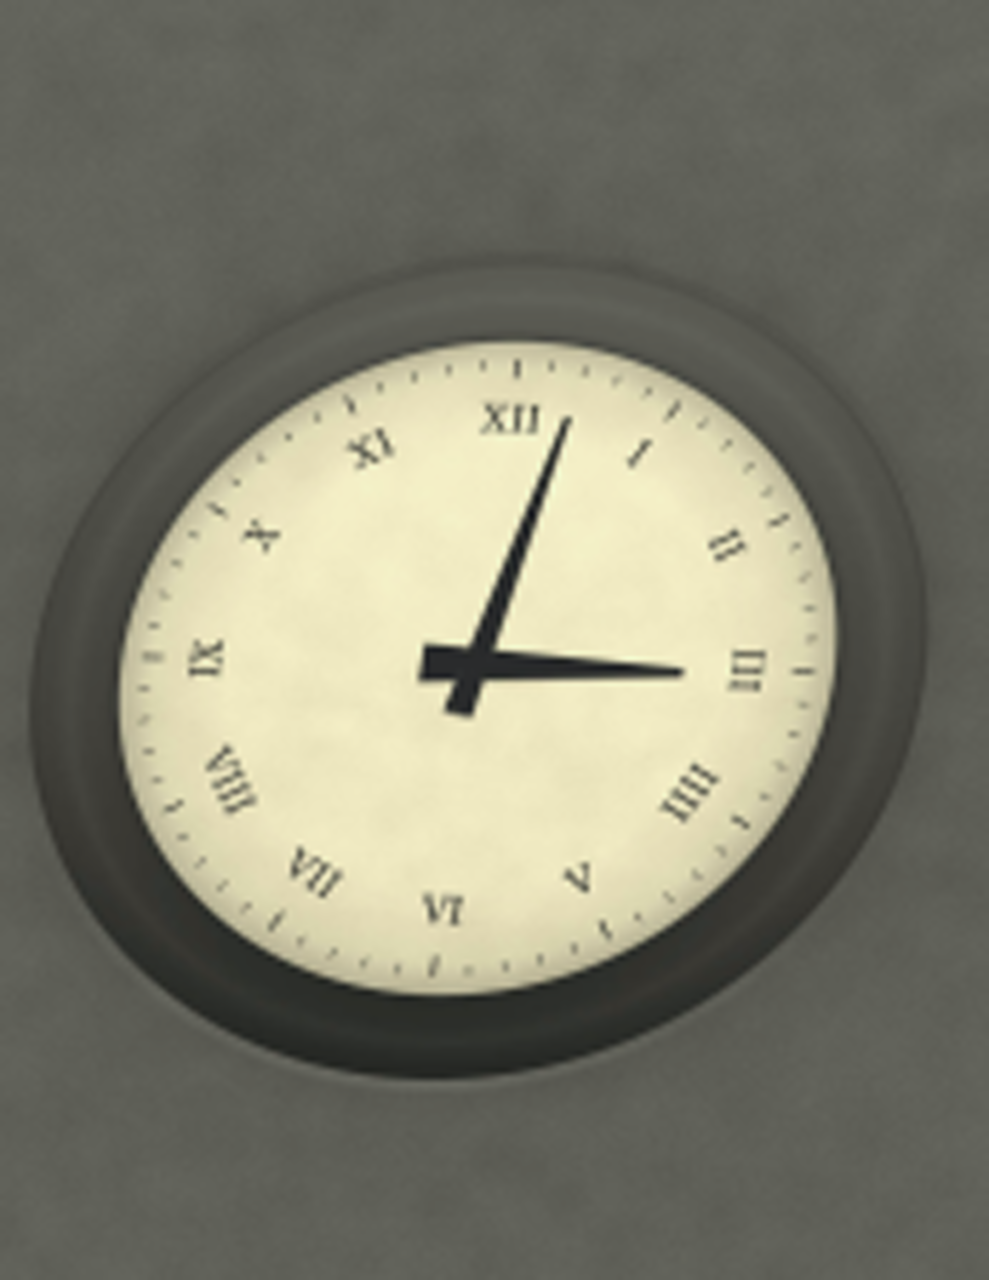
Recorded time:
{"hour": 3, "minute": 2}
